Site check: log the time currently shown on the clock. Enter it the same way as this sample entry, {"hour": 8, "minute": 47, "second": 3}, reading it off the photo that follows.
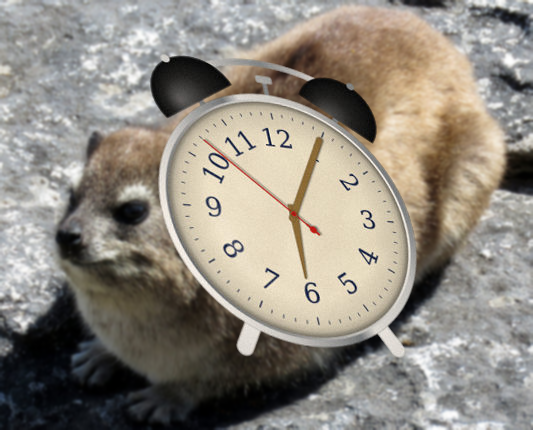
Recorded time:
{"hour": 6, "minute": 4, "second": 52}
